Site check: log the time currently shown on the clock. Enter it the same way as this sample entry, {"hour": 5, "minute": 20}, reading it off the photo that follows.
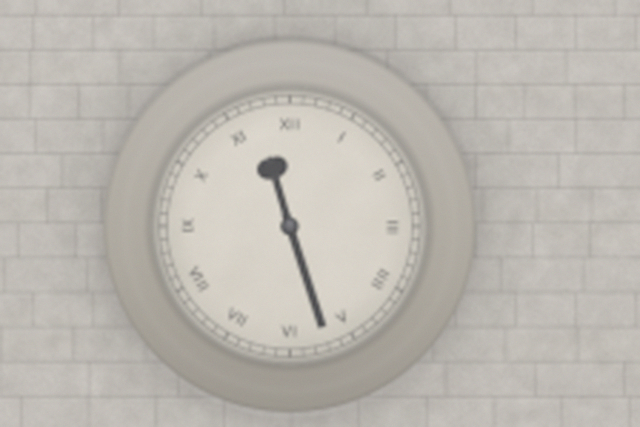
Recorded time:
{"hour": 11, "minute": 27}
